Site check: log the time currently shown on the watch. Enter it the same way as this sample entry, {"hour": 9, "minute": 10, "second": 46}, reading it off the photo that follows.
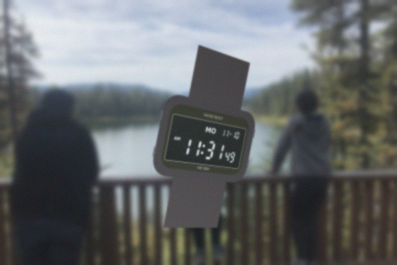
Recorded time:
{"hour": 11, "minute": 31, "second": 49}
